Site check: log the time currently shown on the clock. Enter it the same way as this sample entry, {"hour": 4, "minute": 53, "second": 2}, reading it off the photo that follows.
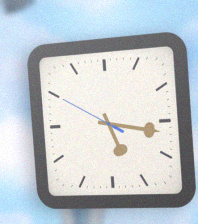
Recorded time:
{"hour": 5, "minute": 16, "second": 50}
